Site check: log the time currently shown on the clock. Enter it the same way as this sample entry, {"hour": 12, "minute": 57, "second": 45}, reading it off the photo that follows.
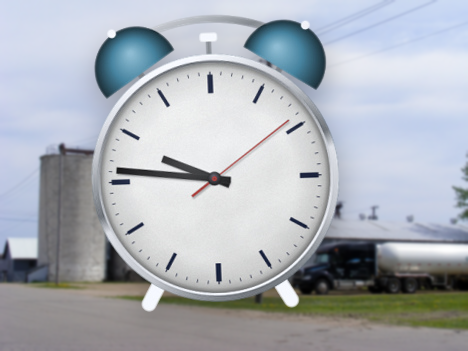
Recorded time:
{"hour": 9, "minute": 46, "second": 9}
